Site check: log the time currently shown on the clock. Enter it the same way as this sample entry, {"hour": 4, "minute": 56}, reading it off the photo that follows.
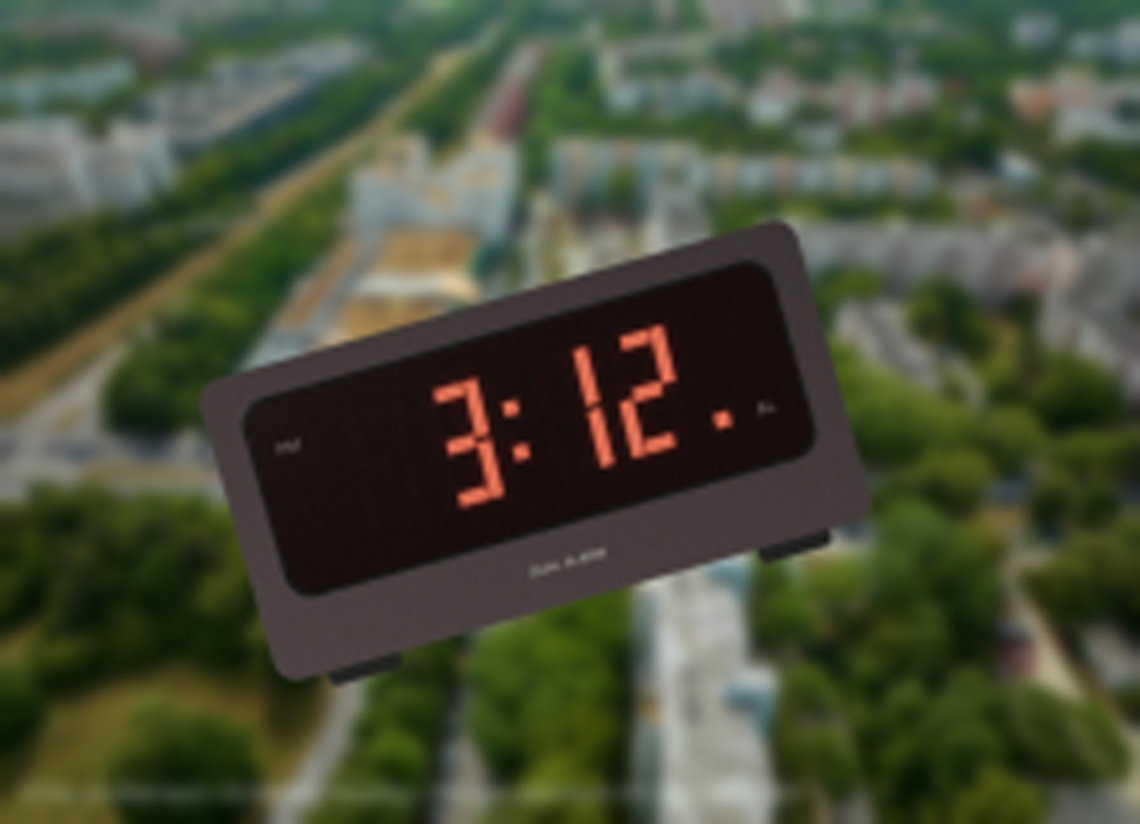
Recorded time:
{"hour": 3, "minute": 12}
